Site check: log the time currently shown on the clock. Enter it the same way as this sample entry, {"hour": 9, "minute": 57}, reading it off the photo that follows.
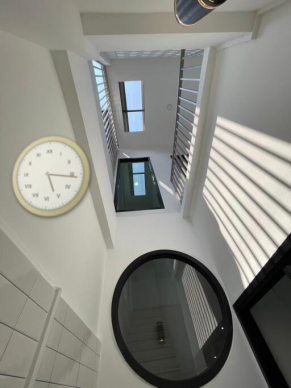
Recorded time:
{"hour": 5, "minute": 16}
